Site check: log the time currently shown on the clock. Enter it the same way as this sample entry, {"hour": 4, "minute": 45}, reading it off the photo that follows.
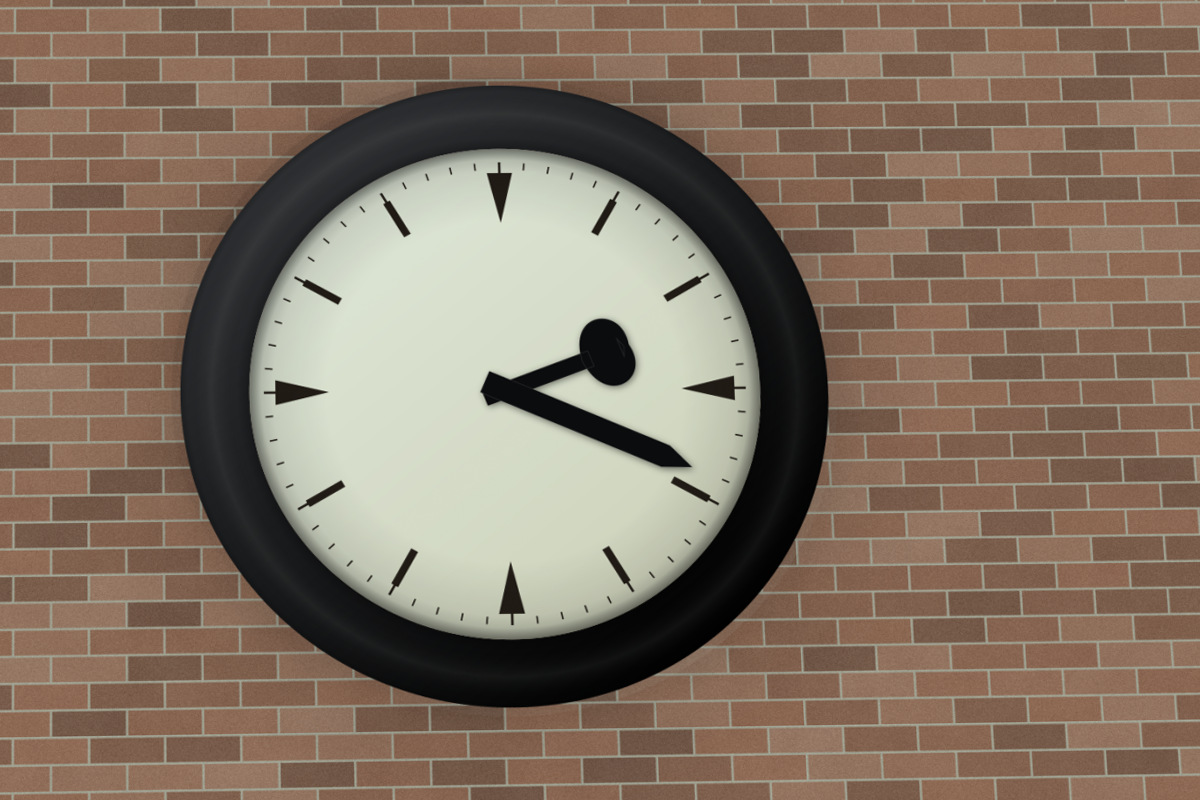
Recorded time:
{"hour": 2, "minute": 19}
